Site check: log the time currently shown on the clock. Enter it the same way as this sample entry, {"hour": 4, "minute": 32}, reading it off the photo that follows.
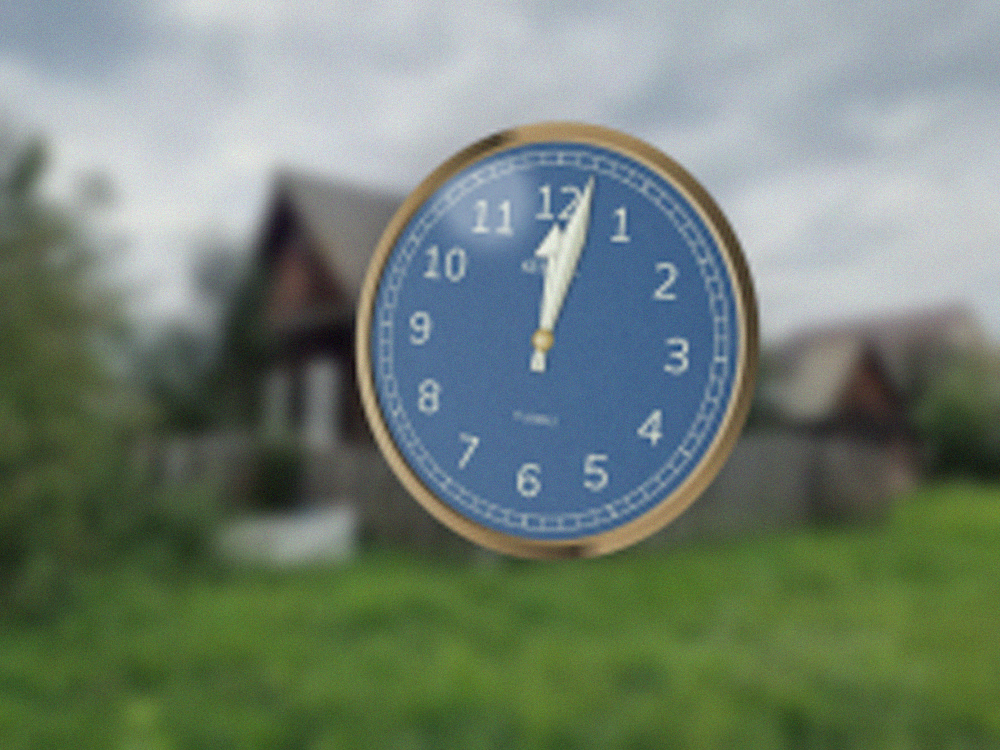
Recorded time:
{"hour": 12, "minute": 2}
